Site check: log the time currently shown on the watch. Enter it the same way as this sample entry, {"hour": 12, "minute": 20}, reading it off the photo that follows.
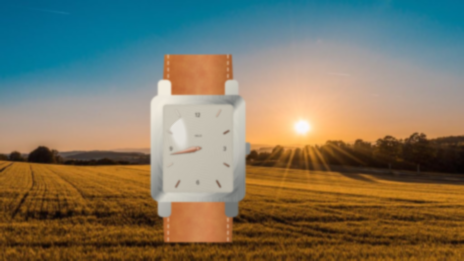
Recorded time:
{"hour": 8, "minute": 43}
